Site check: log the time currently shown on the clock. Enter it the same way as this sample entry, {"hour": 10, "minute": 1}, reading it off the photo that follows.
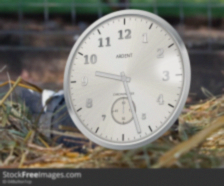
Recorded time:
{"hour": 9, "minute": 27}
